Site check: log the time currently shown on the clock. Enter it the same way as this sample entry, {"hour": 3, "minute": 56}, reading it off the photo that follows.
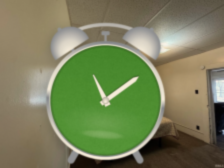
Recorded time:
{"hour": 11, "minute": 9}
